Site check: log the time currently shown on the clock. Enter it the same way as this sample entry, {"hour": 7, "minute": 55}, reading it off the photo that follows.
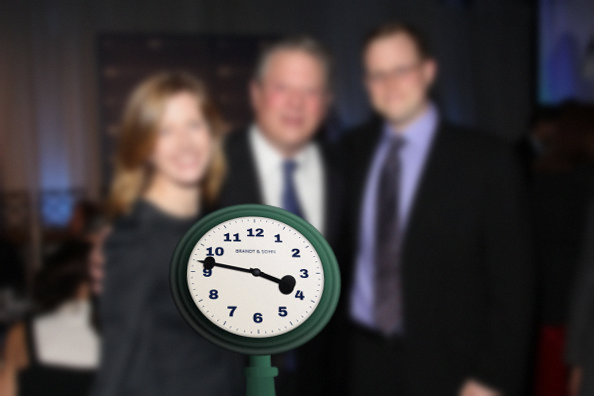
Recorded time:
{"hour": 3, "minute": 47}
